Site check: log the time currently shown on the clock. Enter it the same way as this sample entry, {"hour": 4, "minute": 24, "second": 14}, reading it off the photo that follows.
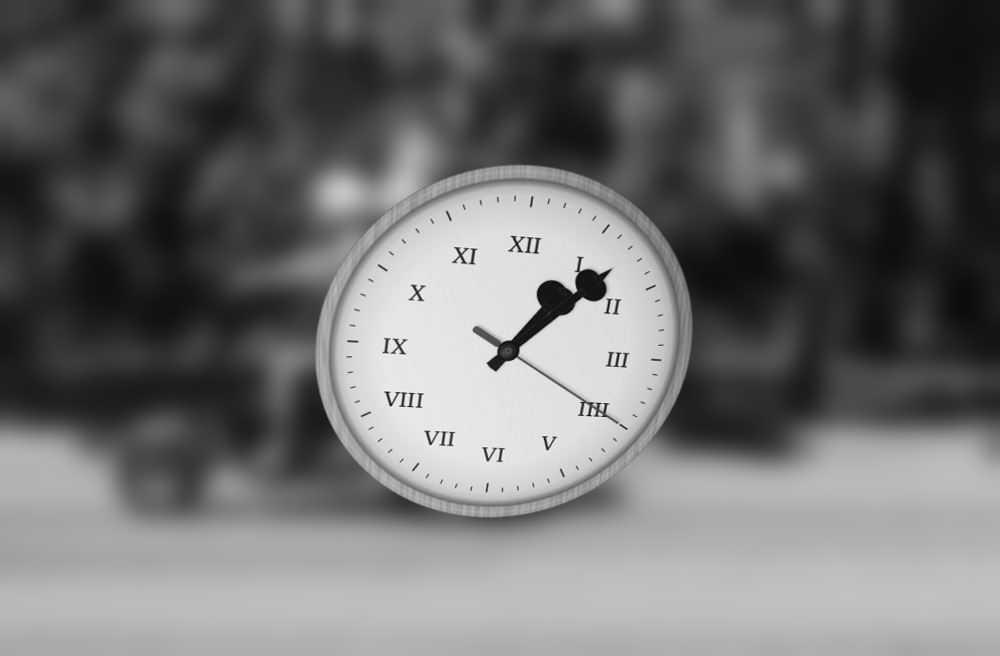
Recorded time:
{"hour": 1, "minute": 7, "second": 20}
